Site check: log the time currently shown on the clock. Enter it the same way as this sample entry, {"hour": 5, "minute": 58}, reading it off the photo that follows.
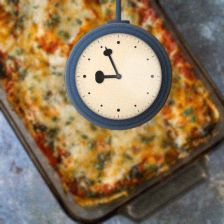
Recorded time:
{"hour": 8, "minute": 56}
